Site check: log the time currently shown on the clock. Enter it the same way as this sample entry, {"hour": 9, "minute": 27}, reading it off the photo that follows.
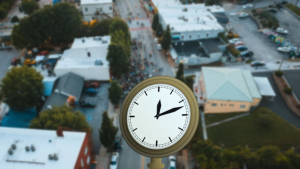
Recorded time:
{"hour": 12, "minute": 12}
